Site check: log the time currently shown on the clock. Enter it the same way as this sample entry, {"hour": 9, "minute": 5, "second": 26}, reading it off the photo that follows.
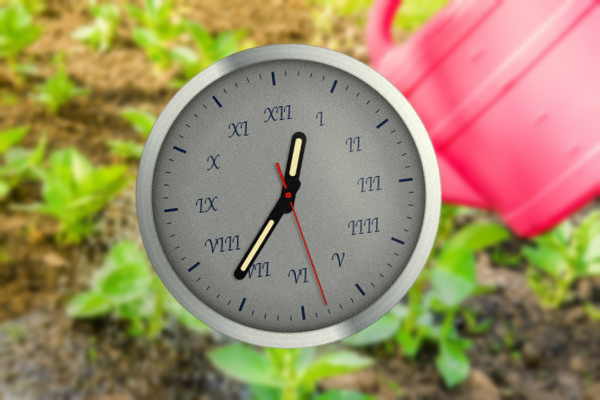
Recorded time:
{"hour": 12, "minute": 36, "second": 28}
